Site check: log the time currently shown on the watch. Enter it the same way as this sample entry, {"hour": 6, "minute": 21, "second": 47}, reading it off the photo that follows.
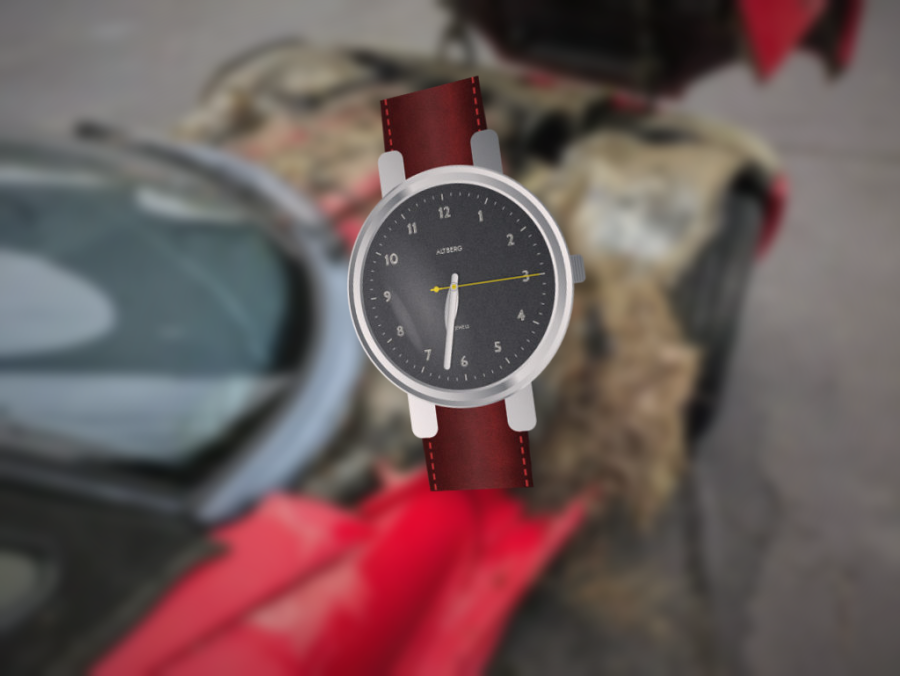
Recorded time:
{"hour": 6, "minute": 32, "second": 15}
